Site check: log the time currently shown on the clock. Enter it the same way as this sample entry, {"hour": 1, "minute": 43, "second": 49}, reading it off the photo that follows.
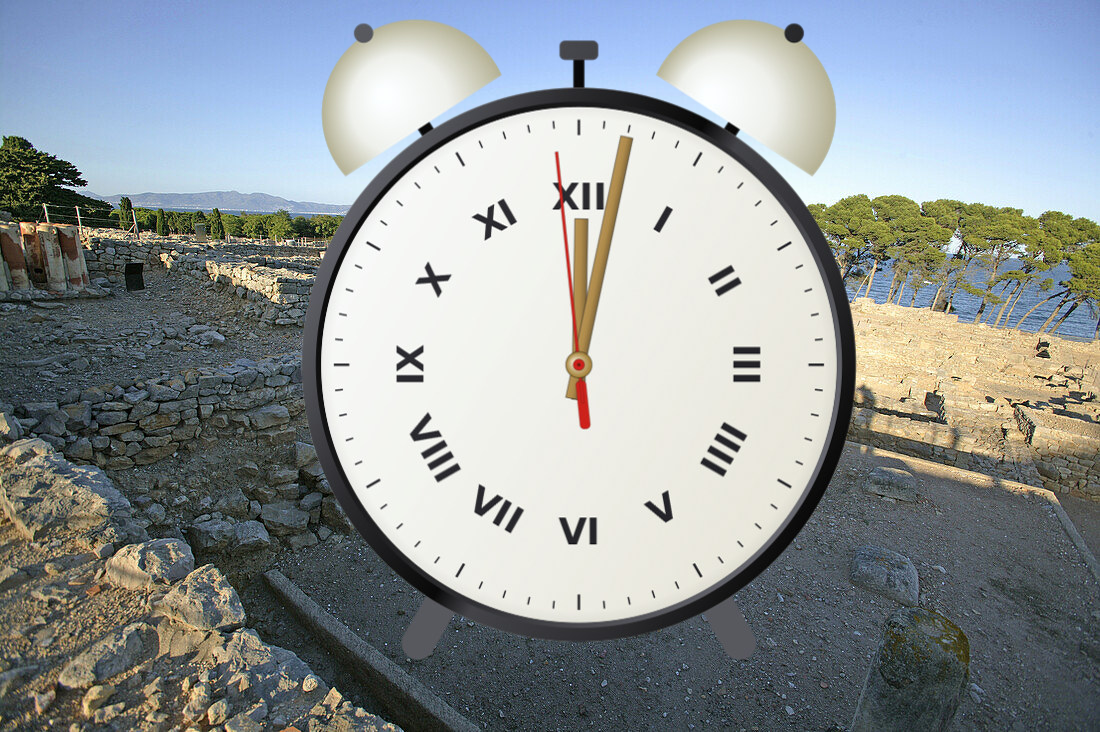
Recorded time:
{"hour": 12, "minute": 1, "second": 59}
